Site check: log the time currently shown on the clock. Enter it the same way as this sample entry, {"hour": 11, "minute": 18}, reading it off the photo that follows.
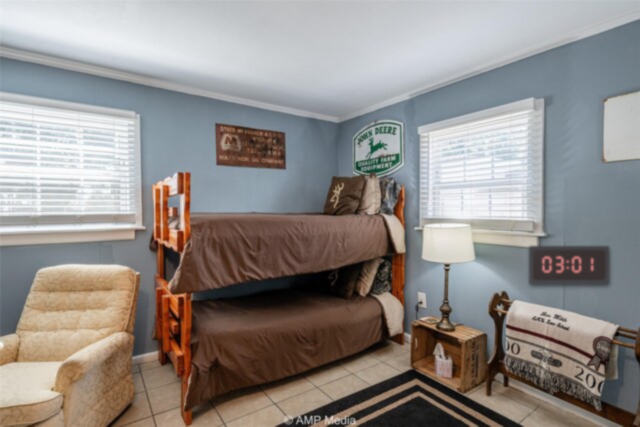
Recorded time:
{"hour": 3, "minute": 1}
